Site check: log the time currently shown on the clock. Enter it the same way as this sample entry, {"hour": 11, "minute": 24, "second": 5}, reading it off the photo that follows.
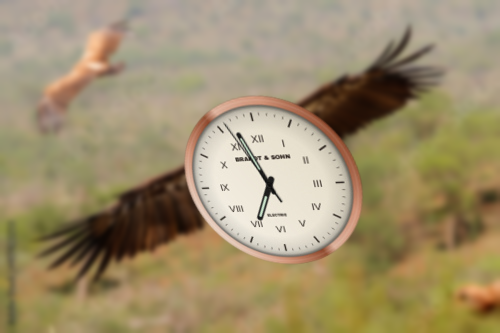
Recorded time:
{"hour": 6, "minute": 56, "second": 56}
